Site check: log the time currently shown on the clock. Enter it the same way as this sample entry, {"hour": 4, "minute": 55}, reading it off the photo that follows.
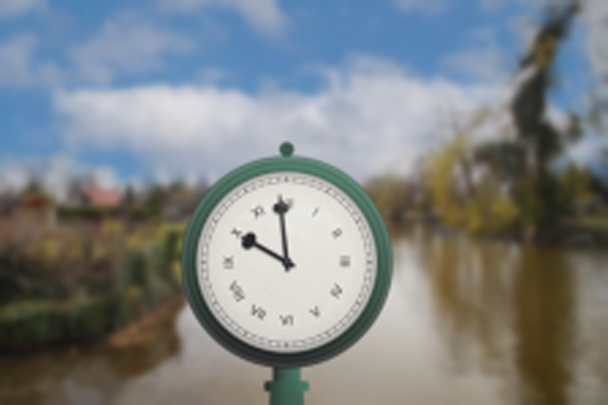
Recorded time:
{"hour": 9, "minute": 59}
